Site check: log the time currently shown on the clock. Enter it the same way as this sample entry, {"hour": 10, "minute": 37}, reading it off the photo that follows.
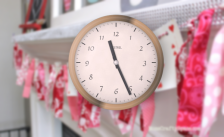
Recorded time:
{"hour": 11, "minute": 26}
